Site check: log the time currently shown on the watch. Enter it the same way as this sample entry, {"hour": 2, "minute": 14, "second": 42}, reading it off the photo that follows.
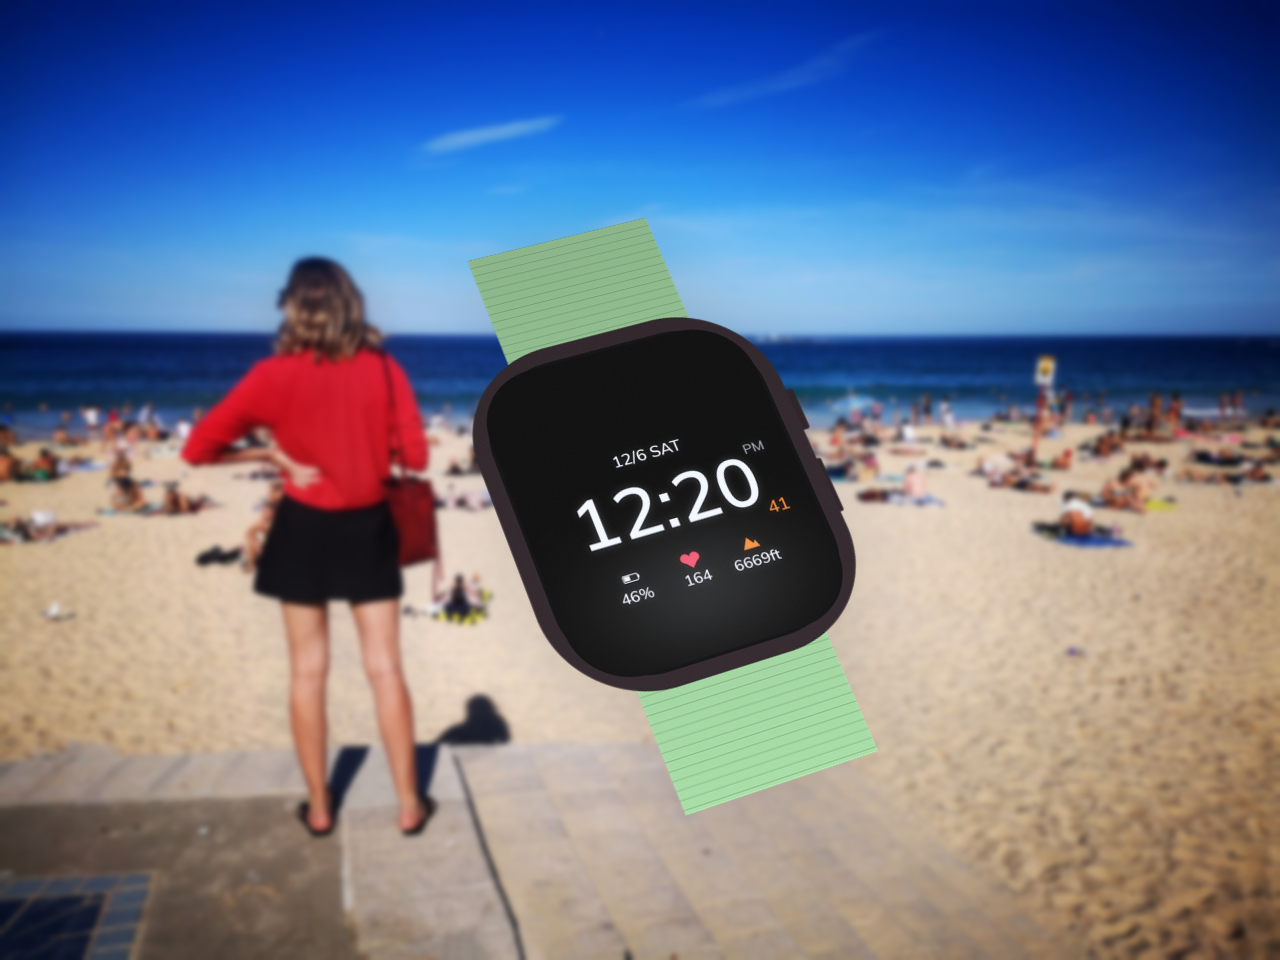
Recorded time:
{"hour": 12, "minute": 20, "second": 41}
